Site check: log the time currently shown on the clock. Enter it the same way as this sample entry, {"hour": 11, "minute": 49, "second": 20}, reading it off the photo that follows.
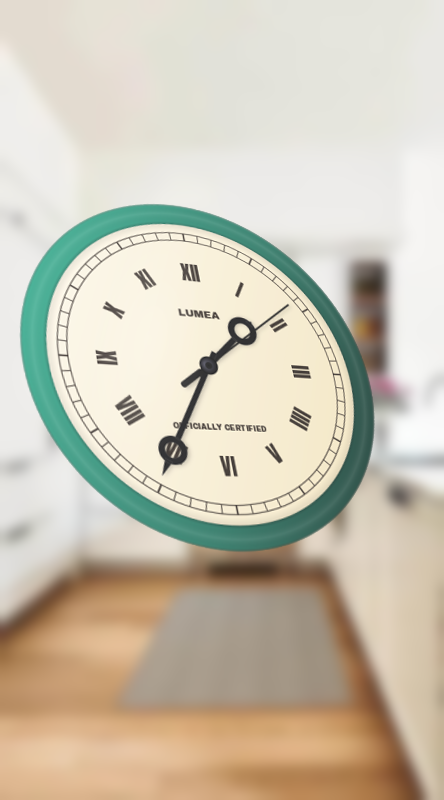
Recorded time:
{"hour": 1, "minute": 35, "second": 9}
